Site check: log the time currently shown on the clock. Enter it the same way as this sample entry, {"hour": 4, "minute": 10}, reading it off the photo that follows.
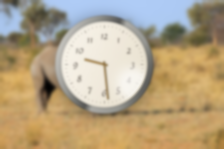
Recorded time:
{"hour": 9, "minute": 29}
